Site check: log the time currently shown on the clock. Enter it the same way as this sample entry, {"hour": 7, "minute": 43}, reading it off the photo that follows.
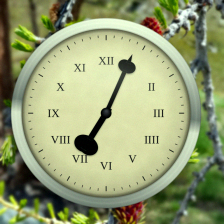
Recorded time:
{"hour": 7, "minute": 4}
